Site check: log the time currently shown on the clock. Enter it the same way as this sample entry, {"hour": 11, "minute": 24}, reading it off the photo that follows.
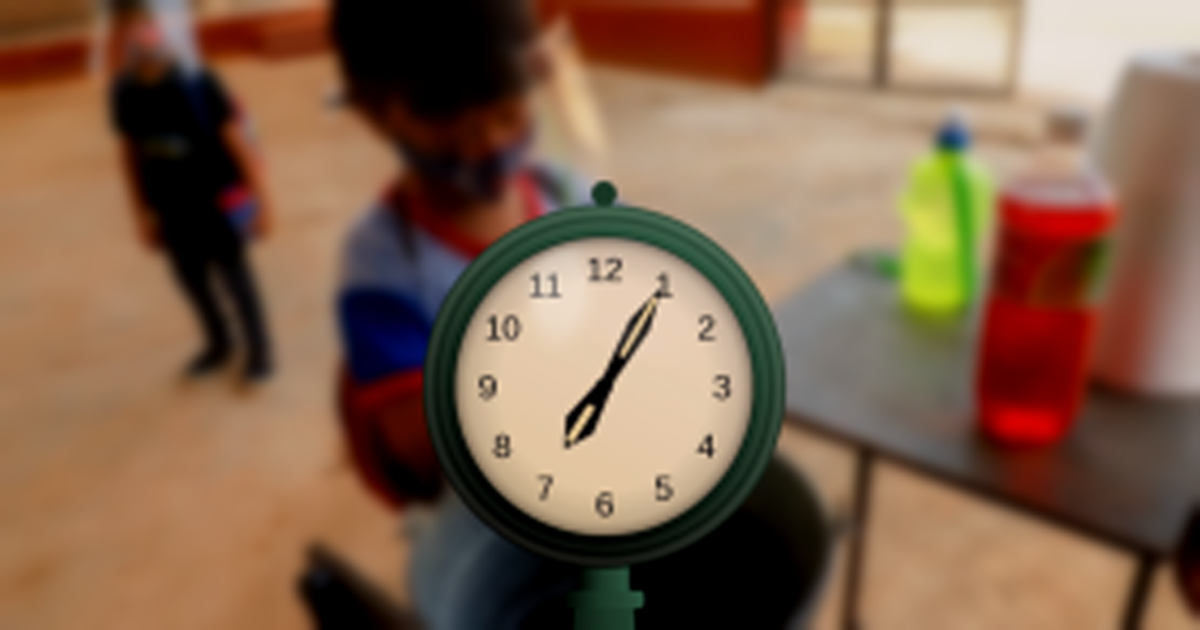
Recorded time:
{"hour": 7, "minute": 5}
